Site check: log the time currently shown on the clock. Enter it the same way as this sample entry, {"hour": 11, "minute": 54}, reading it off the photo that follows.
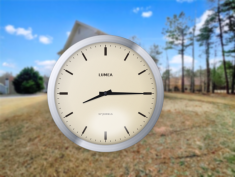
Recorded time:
{"hour": 8, "minute": 15}
